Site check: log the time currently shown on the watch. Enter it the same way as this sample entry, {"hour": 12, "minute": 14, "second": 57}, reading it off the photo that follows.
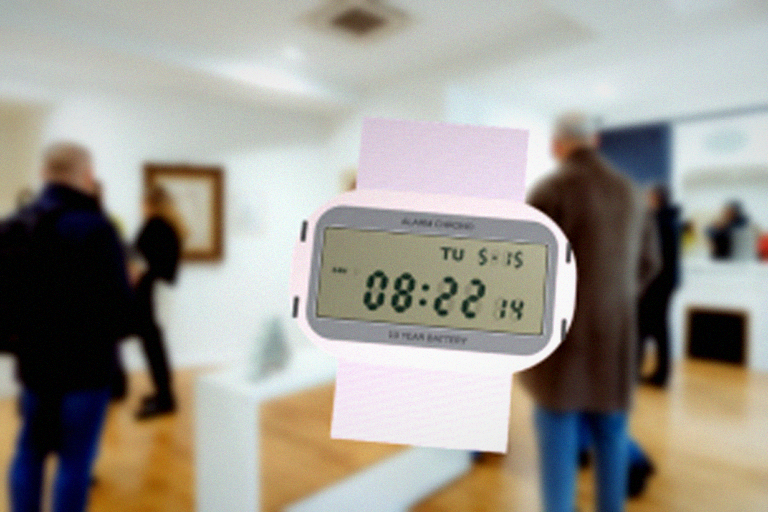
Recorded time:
{"hour": 8, "minute": 22, "second": 14}
